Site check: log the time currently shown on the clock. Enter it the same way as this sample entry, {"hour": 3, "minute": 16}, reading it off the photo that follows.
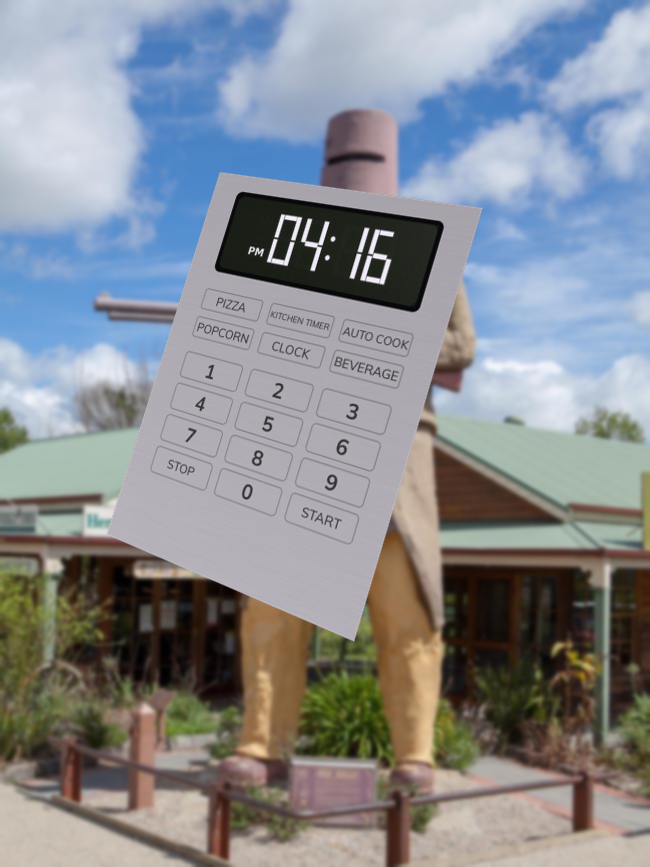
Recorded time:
{"hour": 4, "minute": 16}
